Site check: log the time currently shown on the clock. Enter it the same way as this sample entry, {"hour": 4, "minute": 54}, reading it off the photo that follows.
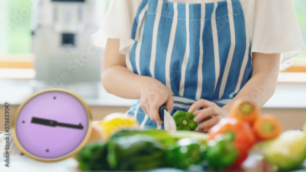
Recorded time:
{"hour": 9, "minute": 16}
